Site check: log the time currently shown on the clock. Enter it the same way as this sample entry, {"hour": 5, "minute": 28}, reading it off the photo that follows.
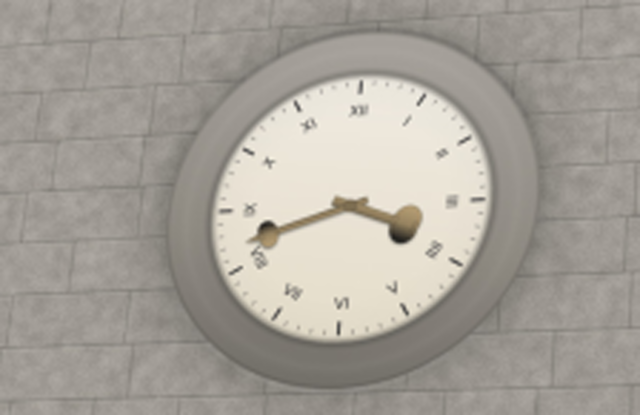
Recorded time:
{"hour": 3, "minute": 42}
